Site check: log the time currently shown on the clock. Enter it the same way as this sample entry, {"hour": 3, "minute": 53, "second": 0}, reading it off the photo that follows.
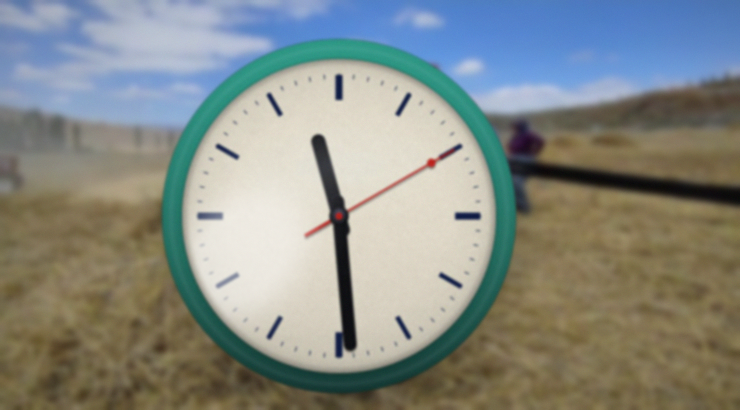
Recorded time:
{"hour": 11, "minute": 29, "second": 10}
